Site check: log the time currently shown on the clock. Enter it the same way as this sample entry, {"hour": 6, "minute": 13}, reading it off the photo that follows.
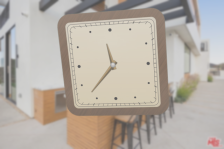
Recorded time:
{"hour": 11, "minute": 37}
